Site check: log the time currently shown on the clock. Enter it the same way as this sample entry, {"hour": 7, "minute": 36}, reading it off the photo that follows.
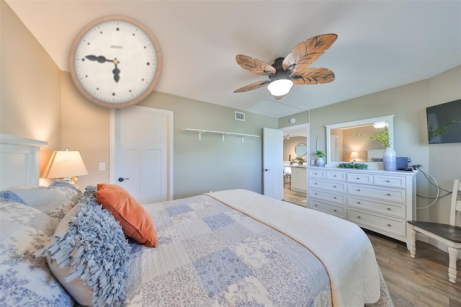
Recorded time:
{"hour": 5, "minute": 46}
